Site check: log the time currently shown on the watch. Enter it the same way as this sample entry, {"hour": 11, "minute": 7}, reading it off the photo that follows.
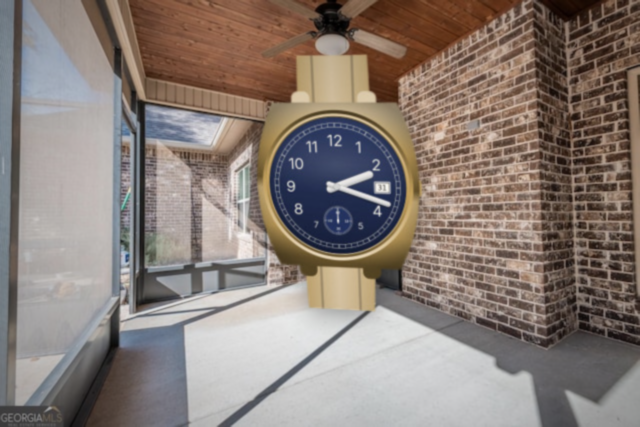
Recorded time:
{"hour": 2, "minute": 18}
